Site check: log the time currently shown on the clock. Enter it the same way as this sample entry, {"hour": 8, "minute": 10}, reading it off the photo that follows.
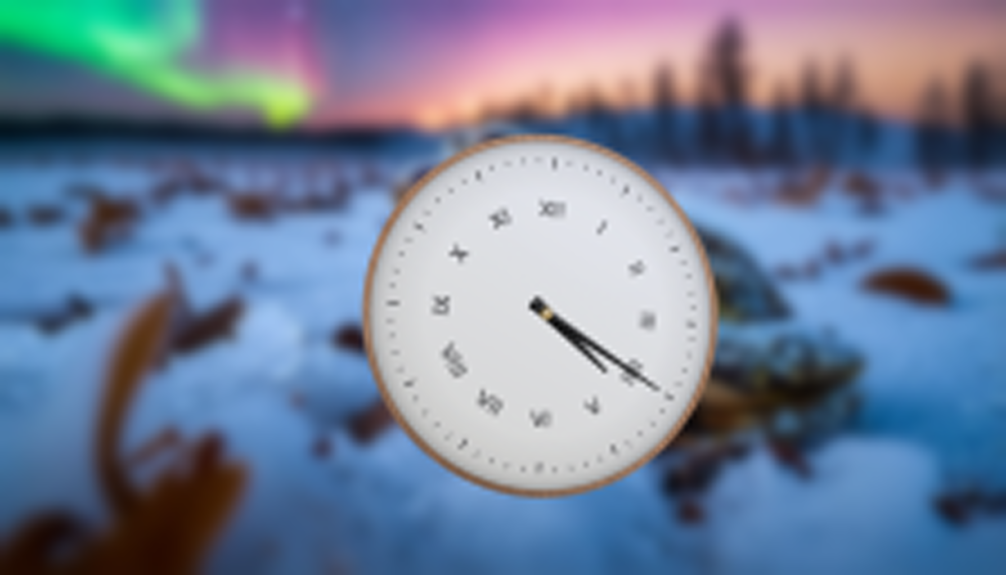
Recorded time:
{"hour": 4, "minute": 20}
